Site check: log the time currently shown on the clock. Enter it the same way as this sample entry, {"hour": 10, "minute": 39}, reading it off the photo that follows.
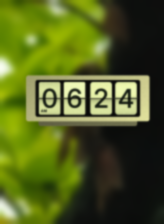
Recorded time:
{"hour": 6, "minute": 24}
